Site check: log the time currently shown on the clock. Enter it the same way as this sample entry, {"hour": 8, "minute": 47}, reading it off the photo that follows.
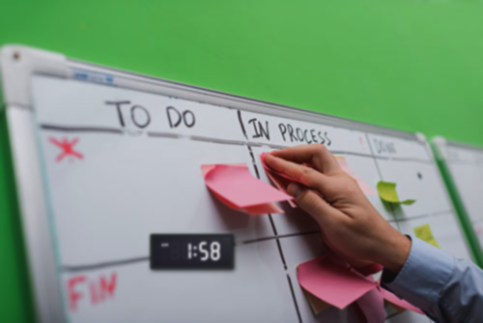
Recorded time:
{"hour": 1, "minute": 58}
